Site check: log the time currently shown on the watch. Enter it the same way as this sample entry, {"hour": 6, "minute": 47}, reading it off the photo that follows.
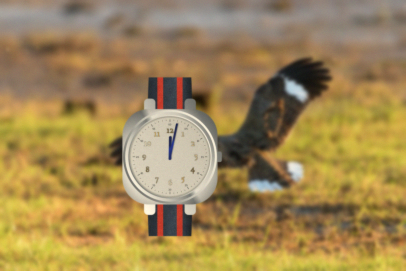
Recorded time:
{"hour": 12, "minute": 2}
